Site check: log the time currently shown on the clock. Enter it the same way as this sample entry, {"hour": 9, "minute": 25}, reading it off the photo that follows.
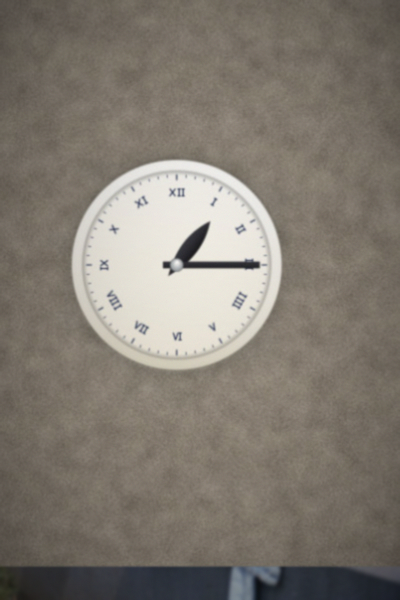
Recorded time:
{"hour": 1, "minute": 15}
